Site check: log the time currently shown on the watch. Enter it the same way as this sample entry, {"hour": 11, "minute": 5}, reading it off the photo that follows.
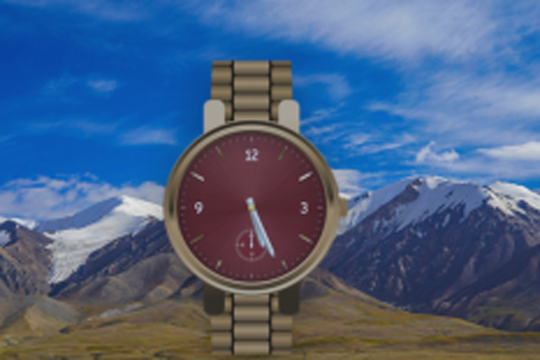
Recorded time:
{"hour": 5, "minute": 26}
